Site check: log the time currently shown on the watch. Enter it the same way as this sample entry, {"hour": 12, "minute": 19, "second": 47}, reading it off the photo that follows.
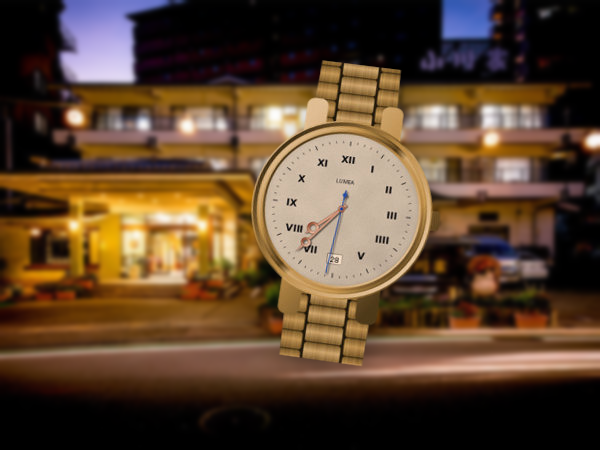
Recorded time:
{"hour": 7, "minute": 36, "second": 31}
